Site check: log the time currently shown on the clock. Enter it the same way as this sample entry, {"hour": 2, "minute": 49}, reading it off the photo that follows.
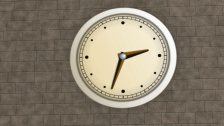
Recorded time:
{"hour": 2, "minute": 33}
